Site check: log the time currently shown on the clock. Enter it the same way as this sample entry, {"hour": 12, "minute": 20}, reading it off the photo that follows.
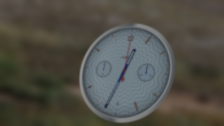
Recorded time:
{"hour": 12, "minute": 33}
